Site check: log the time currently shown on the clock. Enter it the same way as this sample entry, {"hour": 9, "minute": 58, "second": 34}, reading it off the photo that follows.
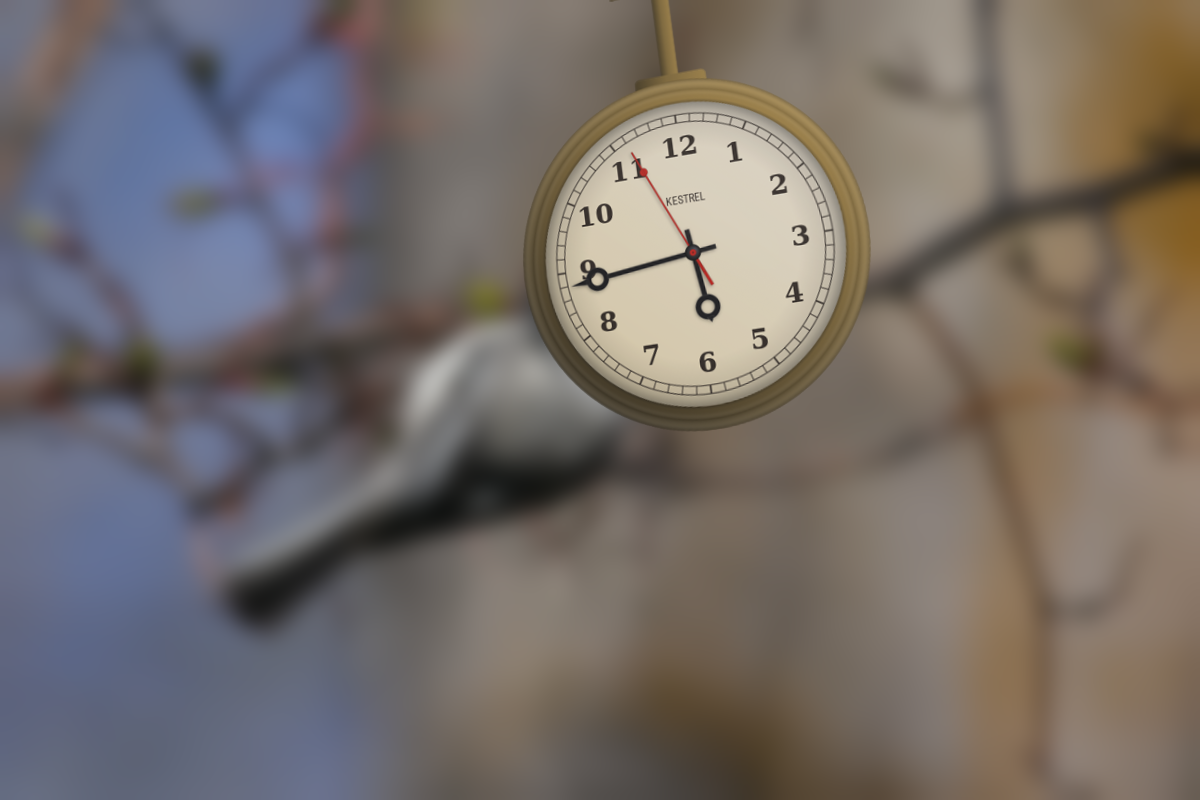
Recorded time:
{"hour": 5, "minute": 43, "second": 56}
